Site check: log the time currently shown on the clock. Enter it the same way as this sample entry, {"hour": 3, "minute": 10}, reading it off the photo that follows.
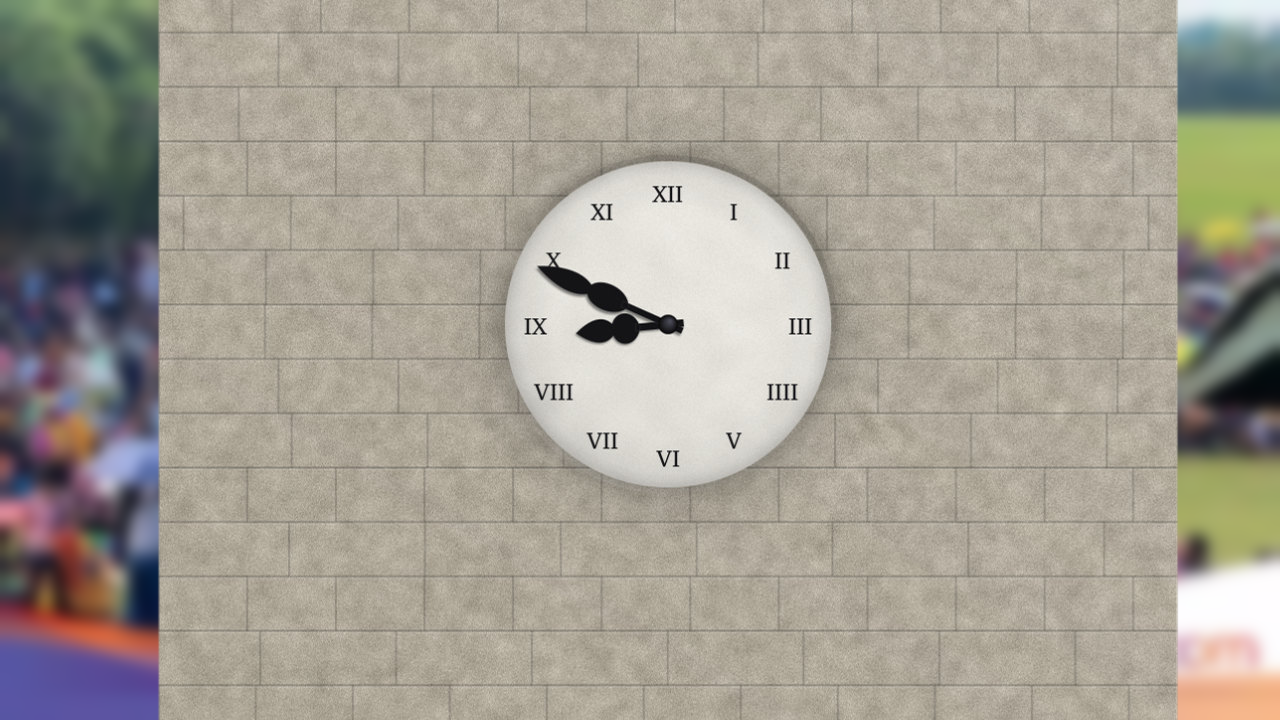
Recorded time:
{"hour": 8, "minute": 49}
